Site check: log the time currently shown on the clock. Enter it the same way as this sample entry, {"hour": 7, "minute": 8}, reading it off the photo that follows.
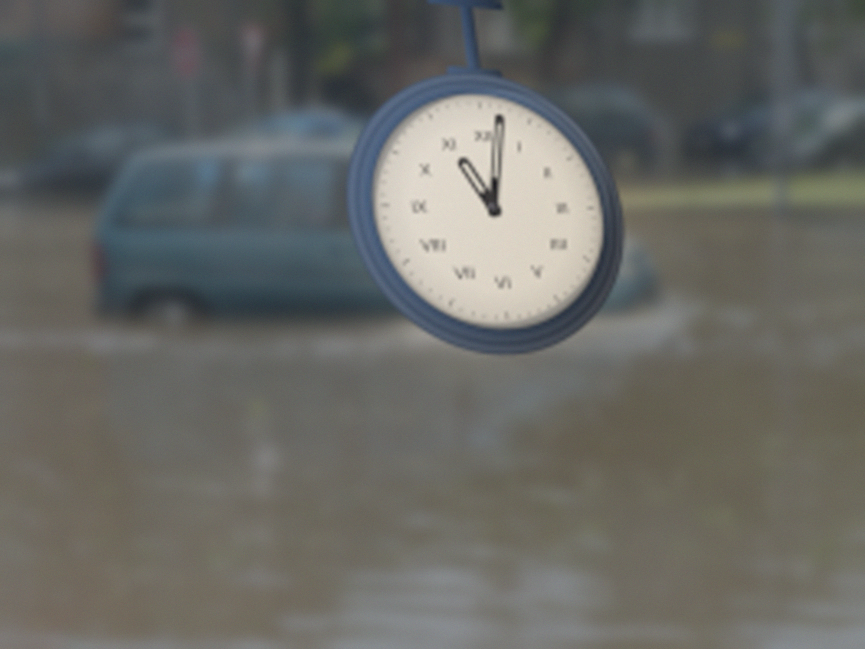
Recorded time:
{"hour": 11, "minute": 2}
